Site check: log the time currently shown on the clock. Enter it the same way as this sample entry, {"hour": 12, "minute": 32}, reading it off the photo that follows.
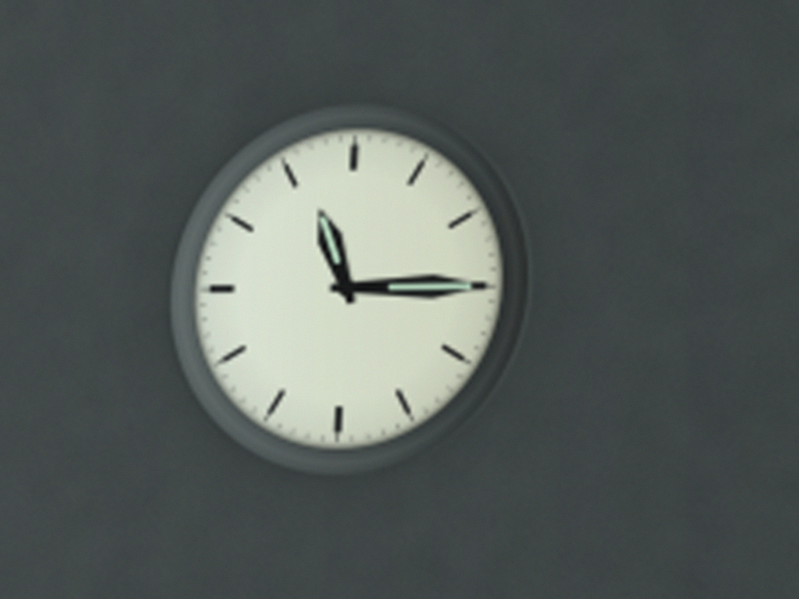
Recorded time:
{"hour": 11, "minute": 15}
